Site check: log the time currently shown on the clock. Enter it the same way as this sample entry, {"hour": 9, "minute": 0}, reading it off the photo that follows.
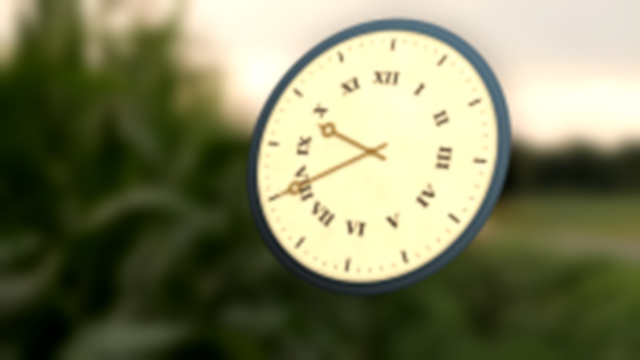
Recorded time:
{"hour": 9, "minute": 40}
